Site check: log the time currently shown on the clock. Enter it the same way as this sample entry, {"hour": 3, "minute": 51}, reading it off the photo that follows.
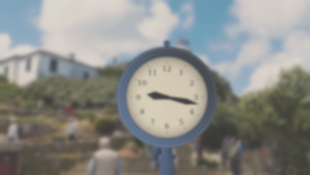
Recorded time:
{"hour": 9, "minute": 17}
